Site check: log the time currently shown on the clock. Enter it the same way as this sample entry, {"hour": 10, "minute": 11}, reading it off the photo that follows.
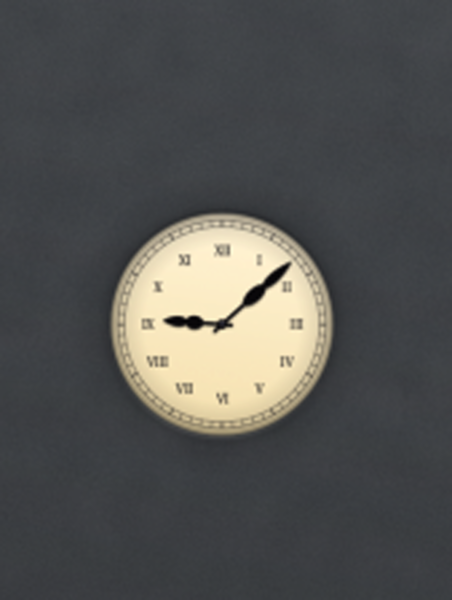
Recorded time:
{"hour": 9, "minute": 8}
